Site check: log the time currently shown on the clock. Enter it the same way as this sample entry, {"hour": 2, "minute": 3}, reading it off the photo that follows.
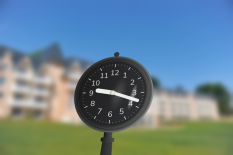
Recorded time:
{"hour": 9, "minute": 18}
